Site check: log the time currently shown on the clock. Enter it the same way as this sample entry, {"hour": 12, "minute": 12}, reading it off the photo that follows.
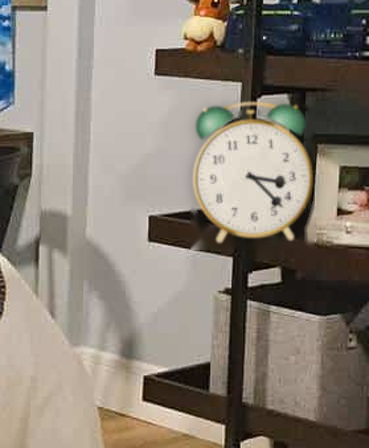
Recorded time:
{"hour": 3, "minute": 23}
